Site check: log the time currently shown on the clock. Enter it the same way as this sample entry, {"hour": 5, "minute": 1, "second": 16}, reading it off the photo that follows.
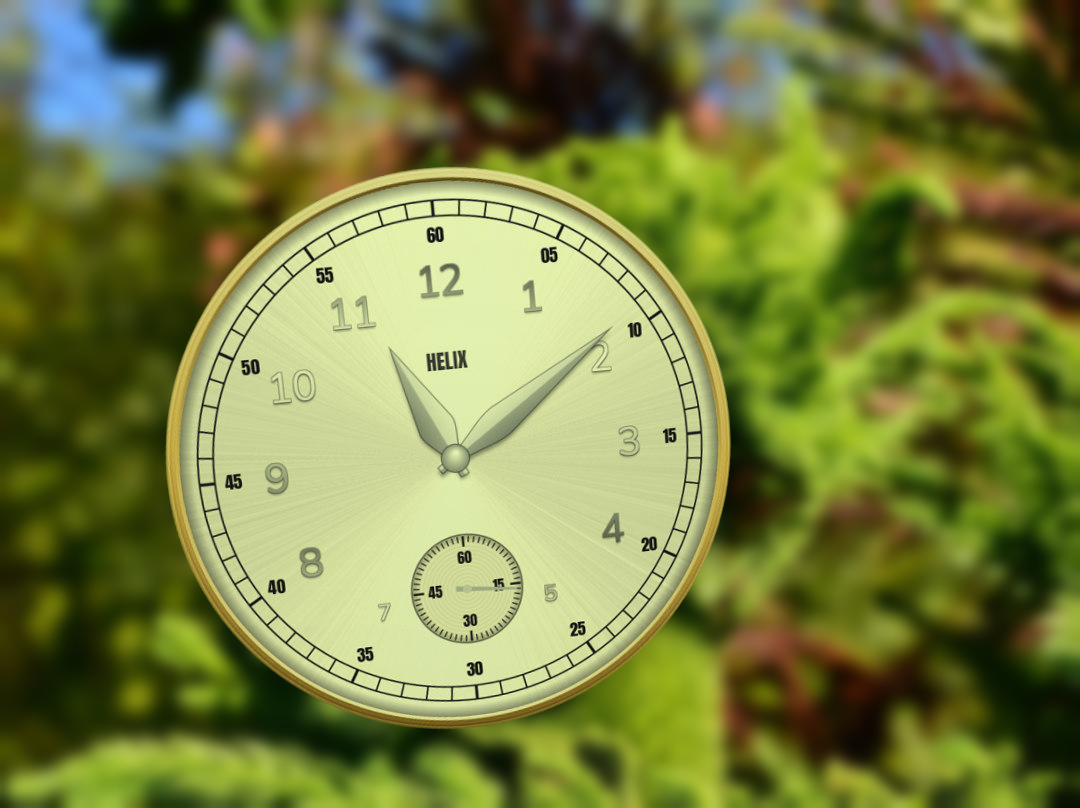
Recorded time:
{"hour": 11, "minute": 9, "second": 16}
